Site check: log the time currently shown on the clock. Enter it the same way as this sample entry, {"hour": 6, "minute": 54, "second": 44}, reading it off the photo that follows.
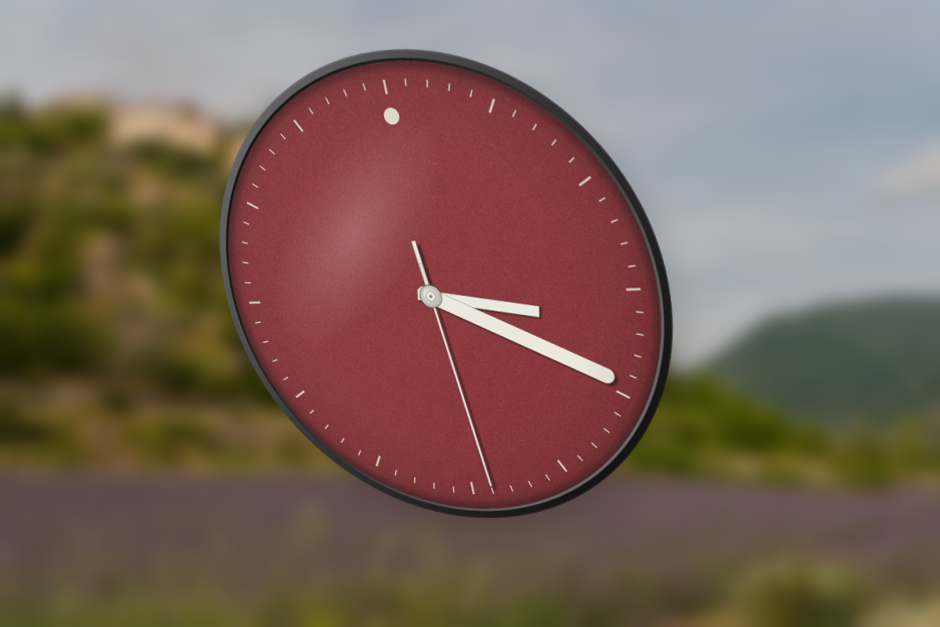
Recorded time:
{"hour": 3, "minute": 19, "second": 29}
